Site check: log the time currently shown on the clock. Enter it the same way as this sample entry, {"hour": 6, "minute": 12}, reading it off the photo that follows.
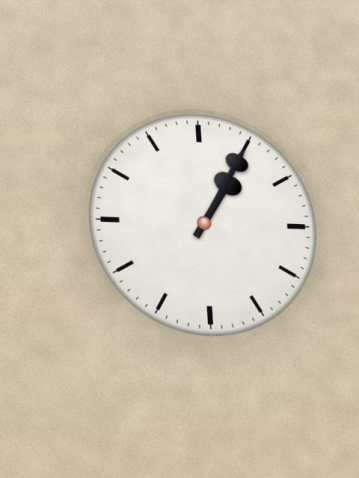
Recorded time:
{"hour": 1, "minute": 5}
